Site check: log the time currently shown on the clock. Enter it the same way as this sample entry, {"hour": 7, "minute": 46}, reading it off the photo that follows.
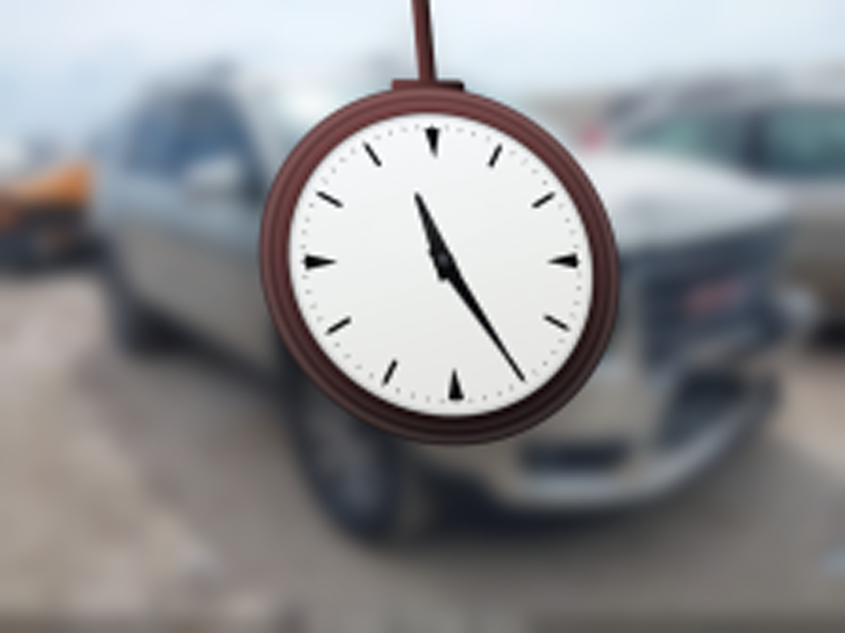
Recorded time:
{"hour": 11, "minute": 25}
